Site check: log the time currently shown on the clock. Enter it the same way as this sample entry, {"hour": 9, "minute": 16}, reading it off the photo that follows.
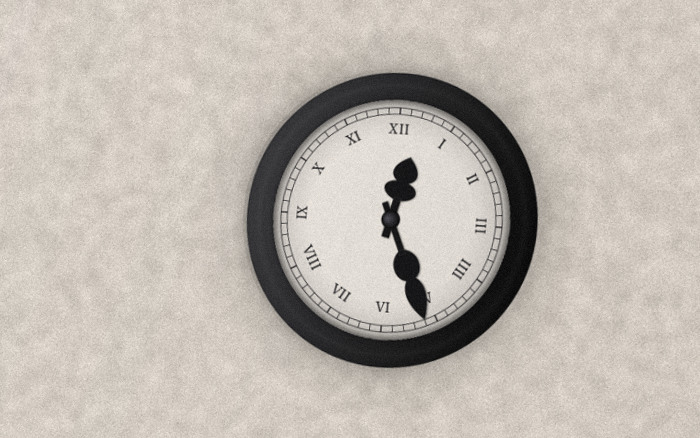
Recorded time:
{"hour": 12, "minute": 26}
